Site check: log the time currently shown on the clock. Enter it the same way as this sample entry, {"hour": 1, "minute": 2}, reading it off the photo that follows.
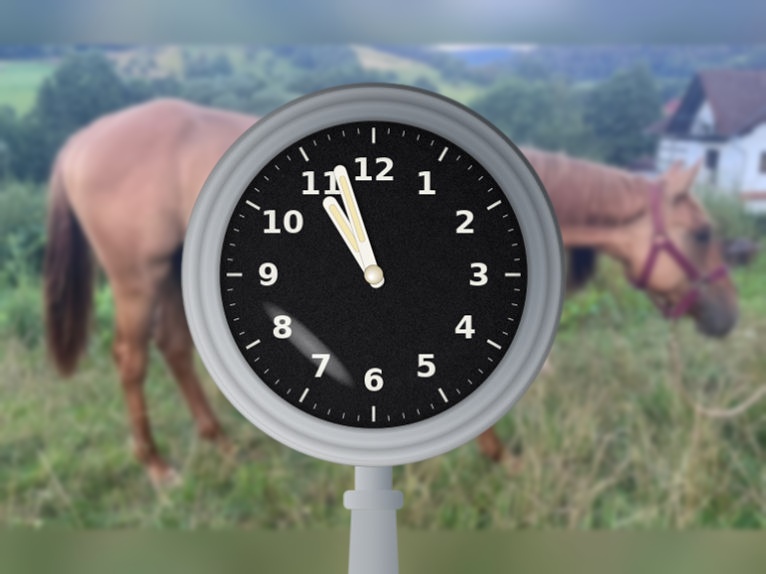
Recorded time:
{"hour": 10, "minute": 57}
